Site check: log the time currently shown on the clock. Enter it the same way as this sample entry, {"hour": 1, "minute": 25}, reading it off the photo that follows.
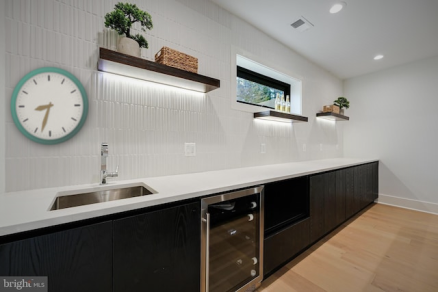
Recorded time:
{"hour": 8, "minute": 33}
